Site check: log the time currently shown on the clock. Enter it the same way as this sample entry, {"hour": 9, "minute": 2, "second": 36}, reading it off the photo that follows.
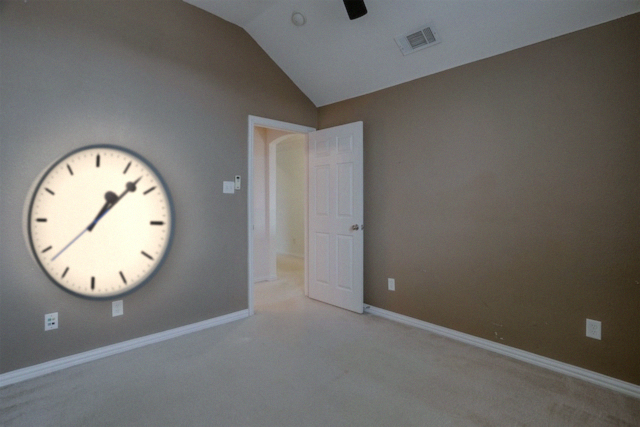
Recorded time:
{"hour": 1, "minute": 7, "second": 38}
